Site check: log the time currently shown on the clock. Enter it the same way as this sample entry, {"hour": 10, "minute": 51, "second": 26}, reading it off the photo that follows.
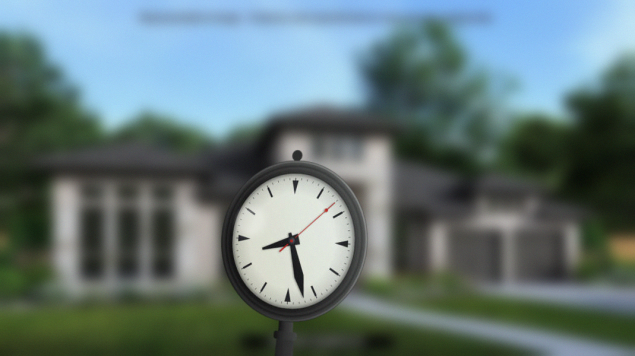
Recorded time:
{"hour": 8, "minute": 27, "second": 8}
